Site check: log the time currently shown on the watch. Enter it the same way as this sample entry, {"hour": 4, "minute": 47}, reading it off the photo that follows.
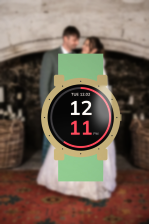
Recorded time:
{"hour": 12, "minute": 11}
